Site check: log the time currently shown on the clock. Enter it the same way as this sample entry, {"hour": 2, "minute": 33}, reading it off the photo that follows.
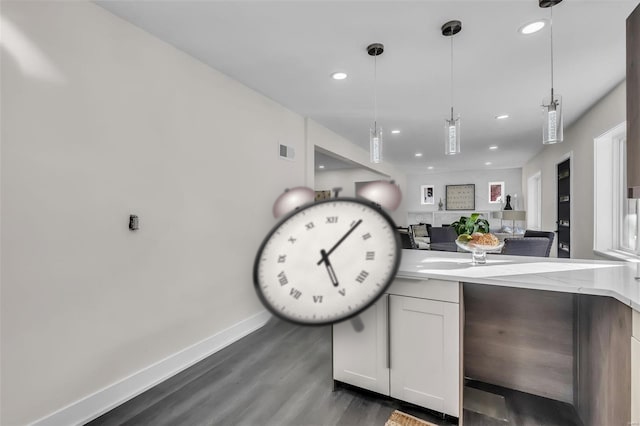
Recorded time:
{"hour": 5, "minute": 6}
